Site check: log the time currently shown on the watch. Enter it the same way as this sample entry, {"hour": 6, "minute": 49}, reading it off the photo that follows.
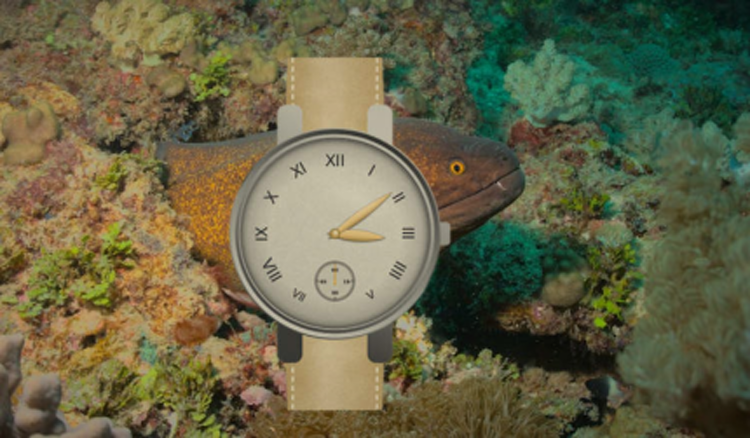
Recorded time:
{"hour": 3, "minute": 9}
